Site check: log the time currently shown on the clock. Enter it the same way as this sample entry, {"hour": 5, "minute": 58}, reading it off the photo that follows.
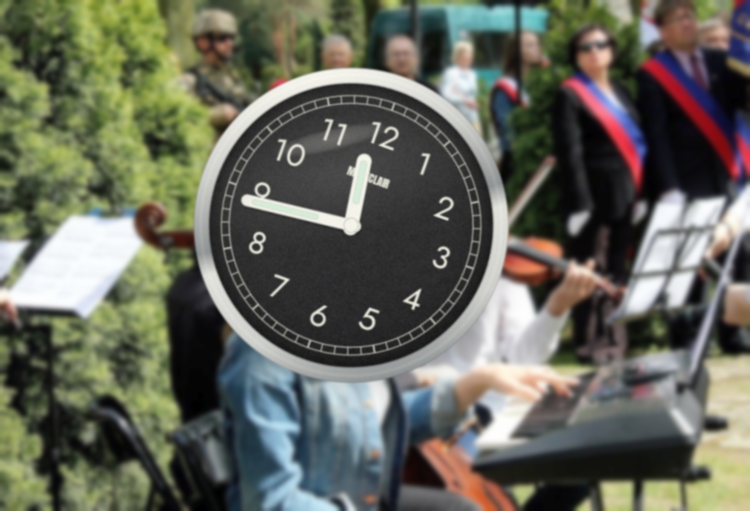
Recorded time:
{"hour": 11, "minute": 44}
